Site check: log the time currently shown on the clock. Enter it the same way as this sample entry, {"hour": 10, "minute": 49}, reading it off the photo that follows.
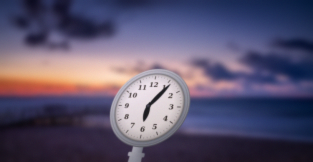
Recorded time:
{"hour": 6, "minute": 6}
